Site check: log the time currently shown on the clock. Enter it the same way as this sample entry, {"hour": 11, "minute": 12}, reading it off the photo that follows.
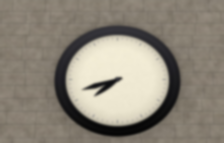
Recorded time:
{"hour": 7, "minute": 42}
